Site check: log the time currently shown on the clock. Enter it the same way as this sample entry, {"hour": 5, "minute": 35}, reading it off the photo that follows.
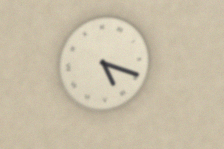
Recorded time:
{"hour": 4, "minute": 14}
